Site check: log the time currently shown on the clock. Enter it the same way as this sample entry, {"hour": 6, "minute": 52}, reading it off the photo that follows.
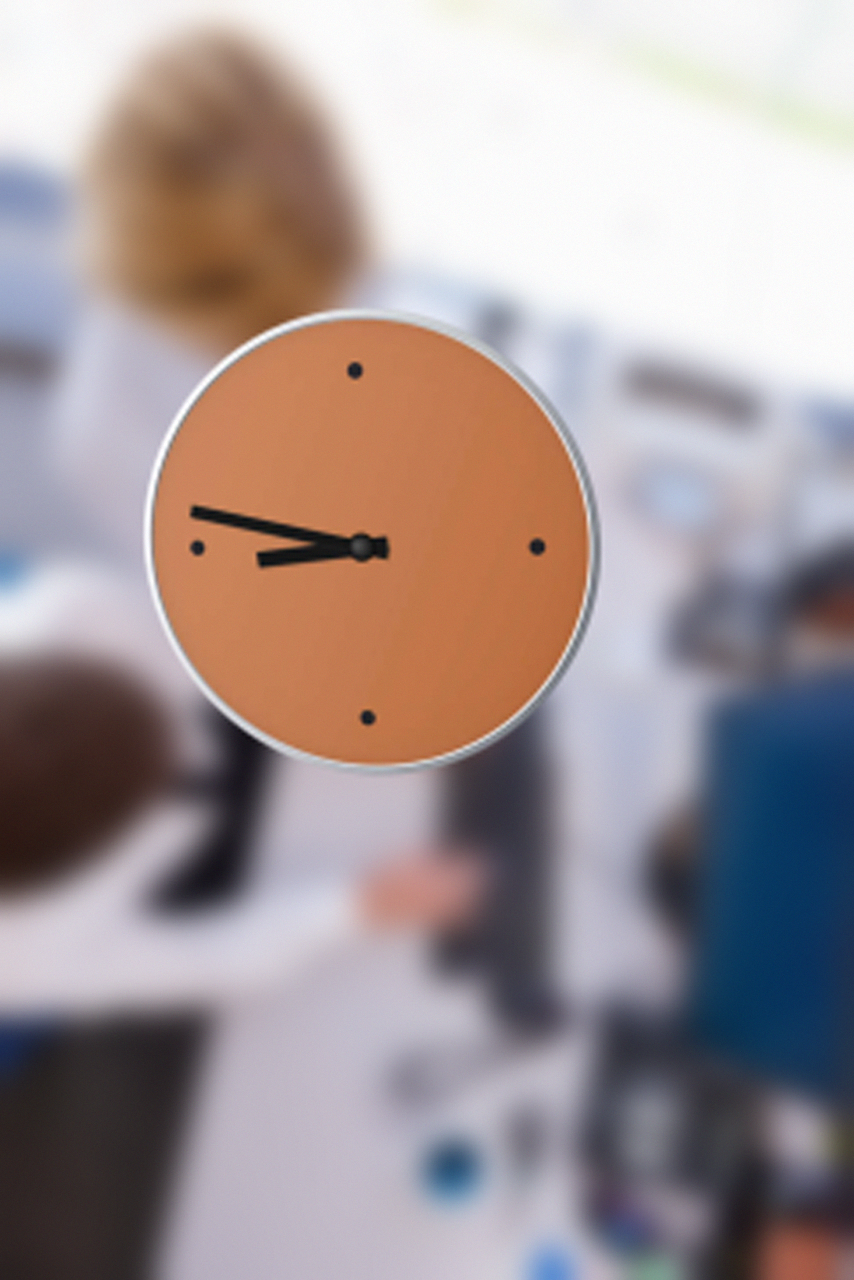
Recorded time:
{"hour": 8, "minute": 47}
